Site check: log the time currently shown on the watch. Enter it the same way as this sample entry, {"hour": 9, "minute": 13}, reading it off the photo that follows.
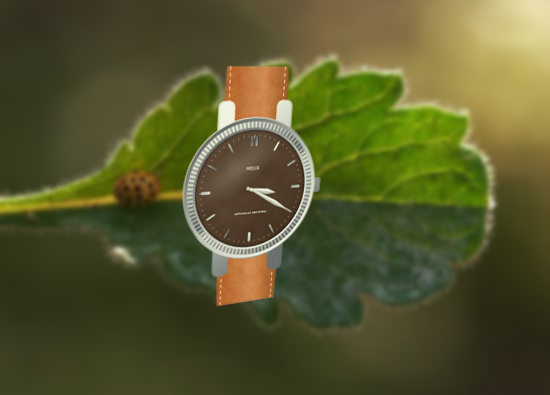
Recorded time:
{"hour": 3, "minute": 20}
